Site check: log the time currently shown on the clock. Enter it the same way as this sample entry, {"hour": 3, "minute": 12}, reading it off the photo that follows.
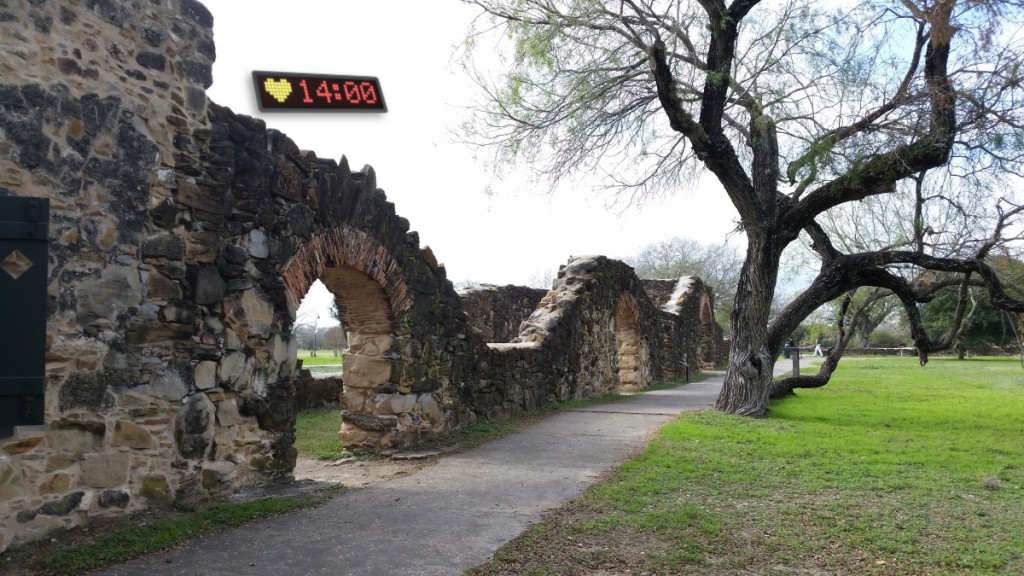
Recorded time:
{"hour": 14, "minute": 0}
